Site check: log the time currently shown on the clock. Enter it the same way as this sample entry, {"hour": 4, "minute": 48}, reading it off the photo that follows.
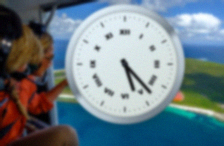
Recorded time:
{"hour": 5, "minute": 23}
